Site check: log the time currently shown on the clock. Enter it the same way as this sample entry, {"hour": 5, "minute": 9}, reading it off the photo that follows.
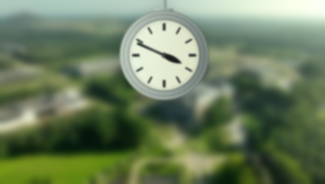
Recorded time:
{"hour": 3, "minute": 49}
